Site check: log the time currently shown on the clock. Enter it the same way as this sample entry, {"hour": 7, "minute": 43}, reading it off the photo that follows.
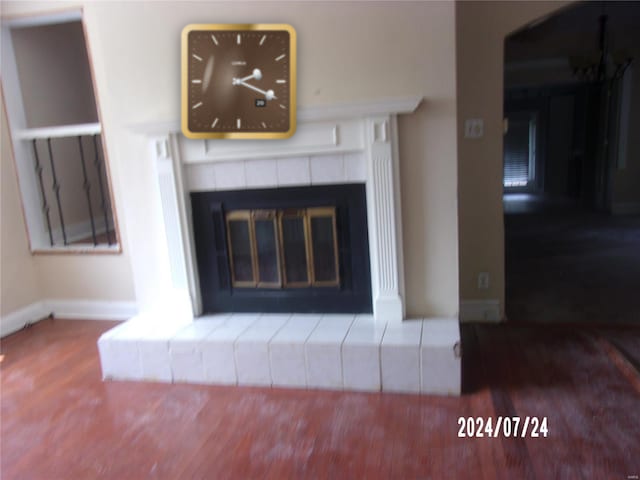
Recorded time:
{"hour": 2, "minute": 19}
